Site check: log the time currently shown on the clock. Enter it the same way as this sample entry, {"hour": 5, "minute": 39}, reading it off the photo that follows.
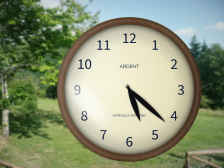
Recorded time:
{"hour": 5, "minute": 22}
